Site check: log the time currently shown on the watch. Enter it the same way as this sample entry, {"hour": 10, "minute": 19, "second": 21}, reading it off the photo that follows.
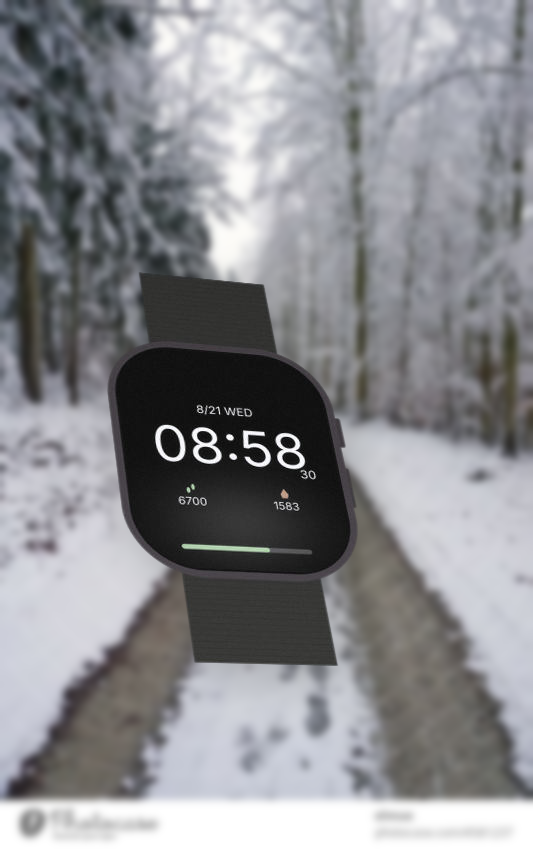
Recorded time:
{"hour": 8, "minute": 58, "second": 30}
